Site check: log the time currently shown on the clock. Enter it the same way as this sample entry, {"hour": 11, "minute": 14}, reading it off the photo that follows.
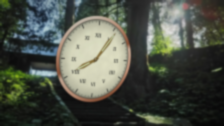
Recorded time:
{"hour": 8, "minute": 6}
